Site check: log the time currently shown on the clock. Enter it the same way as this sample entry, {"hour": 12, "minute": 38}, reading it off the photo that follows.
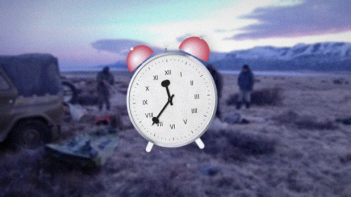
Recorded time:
{"hour": 11, "minute": 37}
